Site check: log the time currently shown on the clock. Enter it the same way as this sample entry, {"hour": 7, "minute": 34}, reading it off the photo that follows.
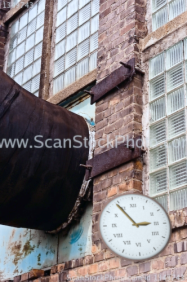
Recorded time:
{"hour": 2, "minute": 54}
